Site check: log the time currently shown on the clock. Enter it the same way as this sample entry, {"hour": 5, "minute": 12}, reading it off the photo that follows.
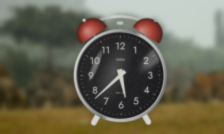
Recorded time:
{"hour": 5, "minute": 38}
